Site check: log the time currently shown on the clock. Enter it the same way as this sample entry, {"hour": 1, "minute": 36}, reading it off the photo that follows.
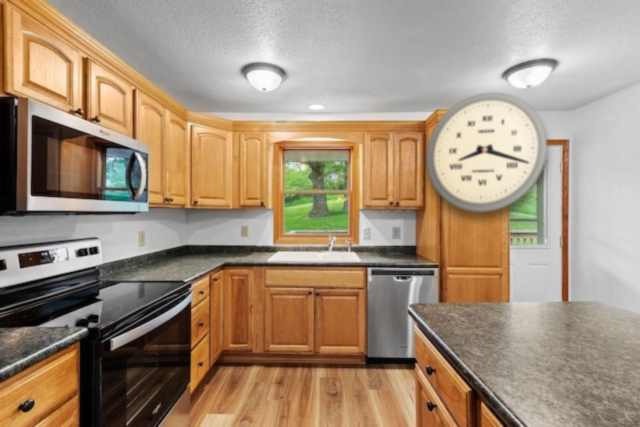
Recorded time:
{"hour": 8, "minute": 18}
